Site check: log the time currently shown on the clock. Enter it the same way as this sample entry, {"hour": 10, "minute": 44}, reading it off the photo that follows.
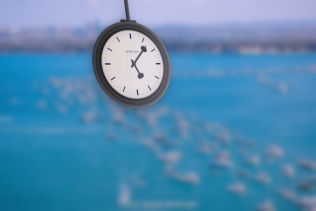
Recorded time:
{"hour": 5, "minute": 7}
